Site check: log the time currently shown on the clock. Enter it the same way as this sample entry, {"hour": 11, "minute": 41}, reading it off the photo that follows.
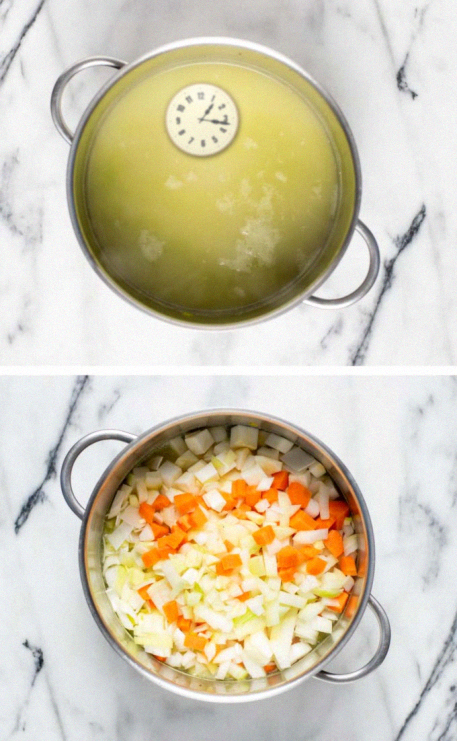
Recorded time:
{"hour": 1, "minute": 17}
